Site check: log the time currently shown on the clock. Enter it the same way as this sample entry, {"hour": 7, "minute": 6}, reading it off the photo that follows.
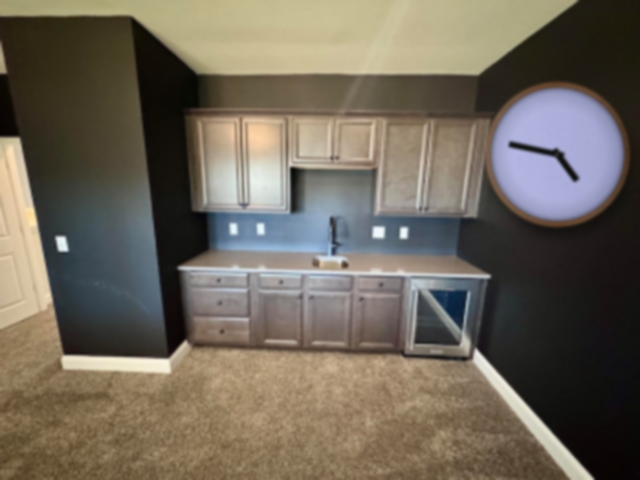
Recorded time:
{"hour": 4, "minute": 47}
